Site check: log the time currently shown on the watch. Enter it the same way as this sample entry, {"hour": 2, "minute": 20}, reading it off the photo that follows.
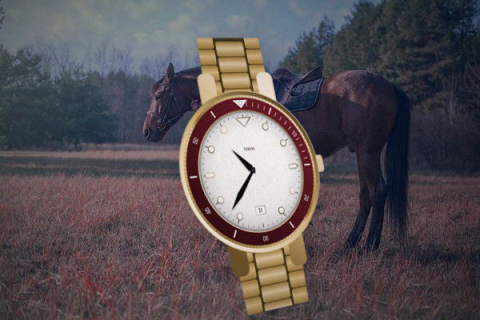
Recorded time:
{"hour": 10, "minute": 37}
